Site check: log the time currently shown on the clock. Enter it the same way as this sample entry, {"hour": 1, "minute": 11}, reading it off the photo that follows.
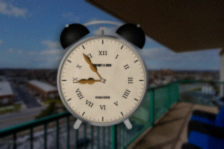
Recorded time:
{"hour": 8, "minute": 54}
